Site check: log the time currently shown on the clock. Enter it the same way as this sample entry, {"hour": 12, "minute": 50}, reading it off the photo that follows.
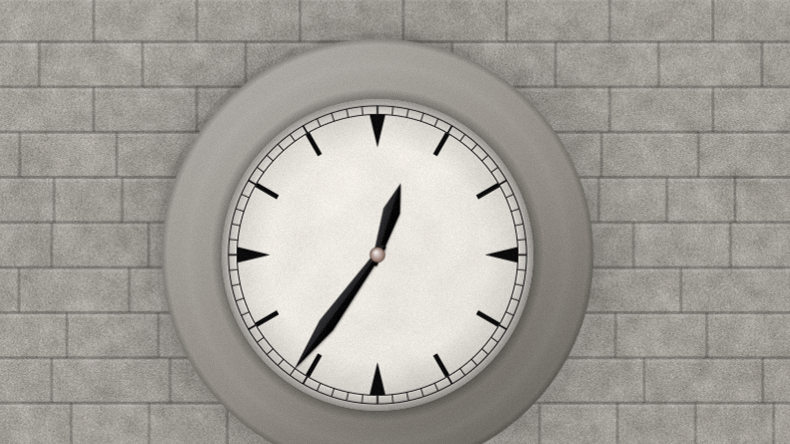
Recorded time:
{"hour": 12, "minute": 36}
